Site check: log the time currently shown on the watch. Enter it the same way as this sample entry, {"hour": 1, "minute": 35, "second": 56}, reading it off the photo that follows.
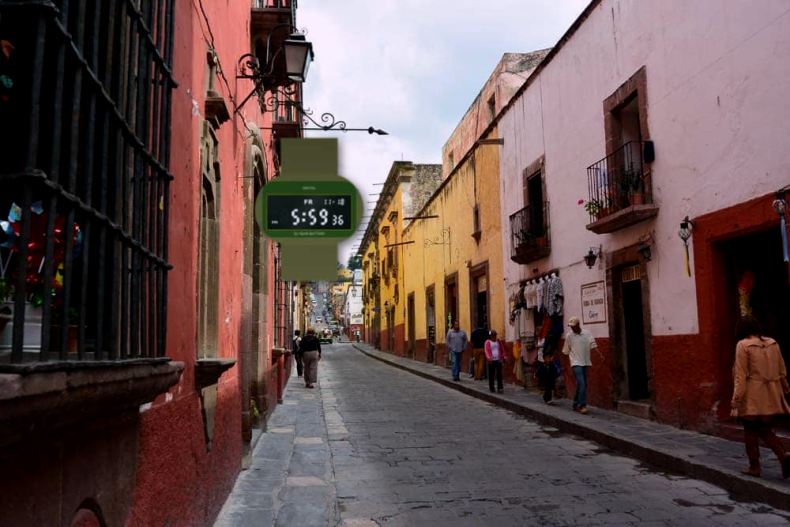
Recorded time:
{"hour": 5, "minute": 59, "second": 36}
